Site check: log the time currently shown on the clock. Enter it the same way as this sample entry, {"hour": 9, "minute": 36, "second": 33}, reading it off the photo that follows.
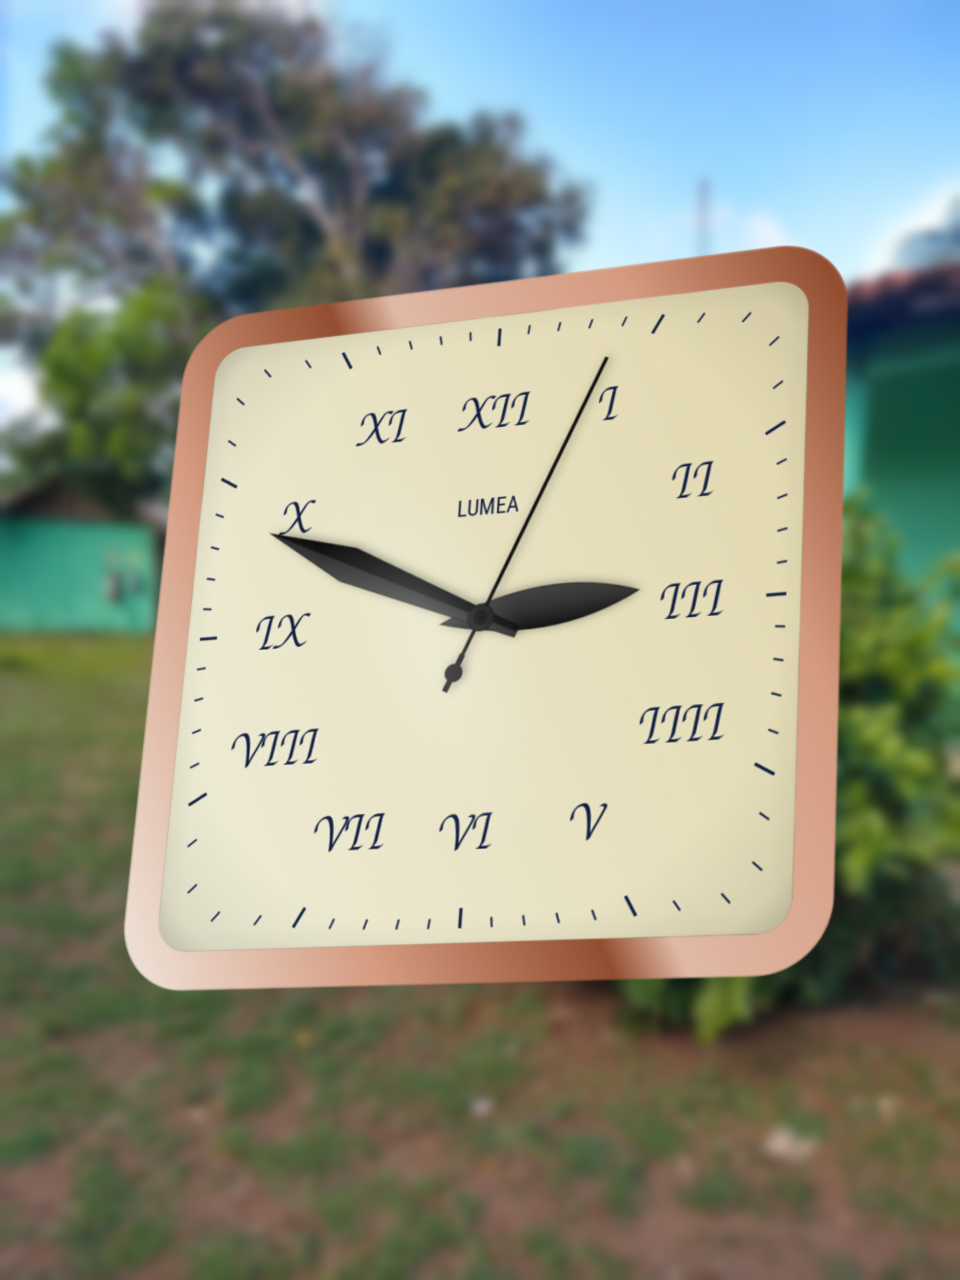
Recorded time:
{"hour": 2, "minute": 49, "second": 4}
